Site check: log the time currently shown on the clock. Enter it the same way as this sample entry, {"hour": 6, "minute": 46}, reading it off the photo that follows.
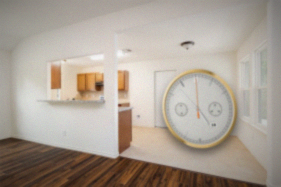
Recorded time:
{"hour": 4, "minute": 53}
